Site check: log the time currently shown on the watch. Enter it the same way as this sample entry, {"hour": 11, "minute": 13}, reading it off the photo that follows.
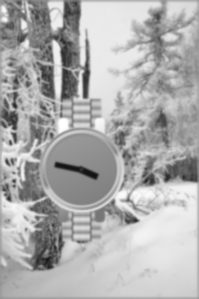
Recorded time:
{"hour": 3, "minute": 47}
